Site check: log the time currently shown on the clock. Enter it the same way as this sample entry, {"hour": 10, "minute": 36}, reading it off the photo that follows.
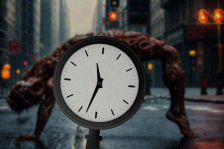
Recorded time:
{"hour": 11, "minute": 33}
